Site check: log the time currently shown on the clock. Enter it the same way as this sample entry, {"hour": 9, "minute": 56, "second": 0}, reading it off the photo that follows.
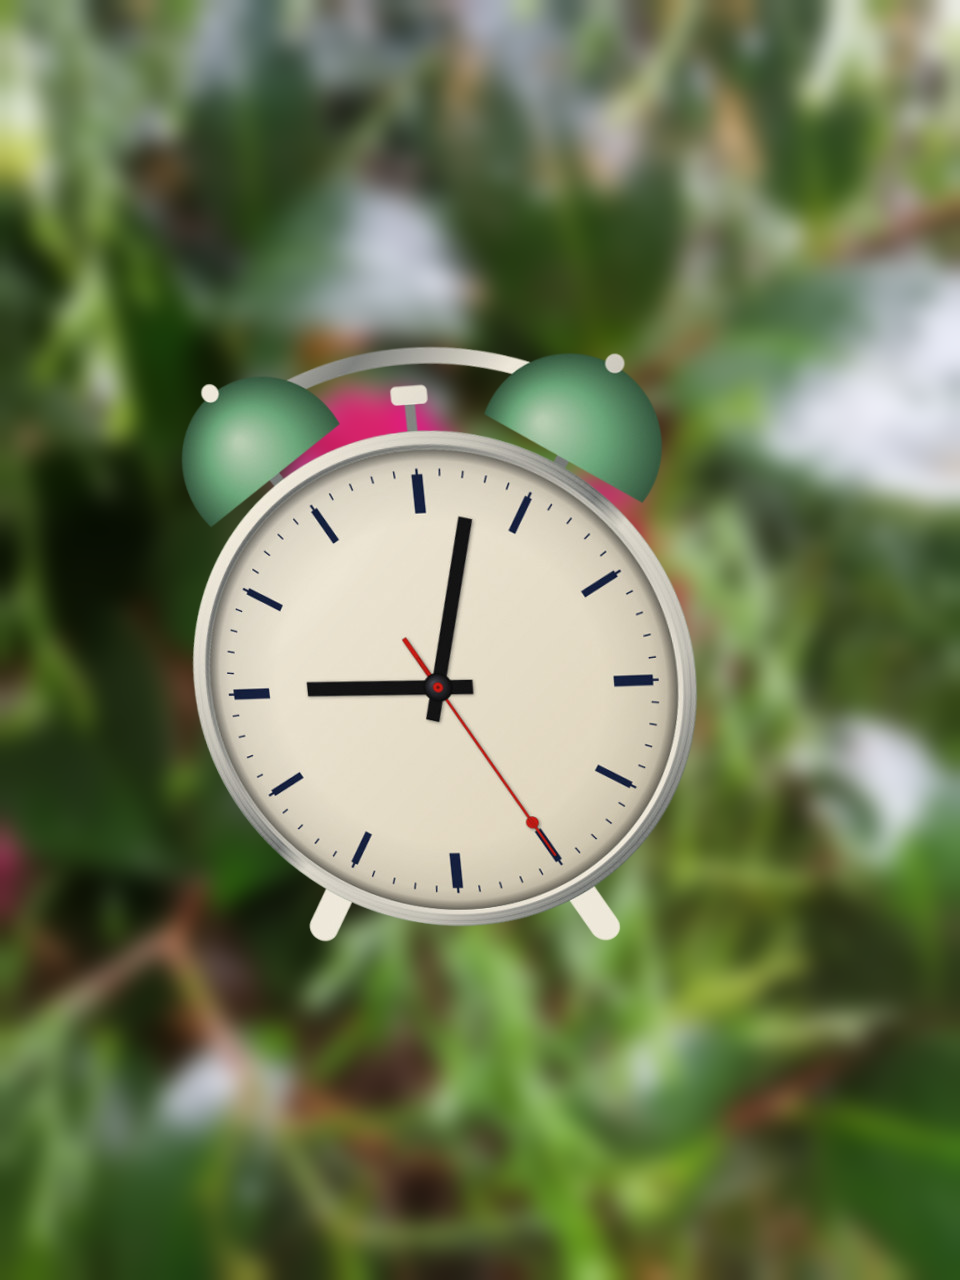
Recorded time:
{"hour": 9, "minute": 2, "second": 25}
